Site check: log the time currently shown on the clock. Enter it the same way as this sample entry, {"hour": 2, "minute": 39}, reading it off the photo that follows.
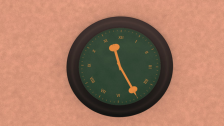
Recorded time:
{"hour": 11, "minute": 25}
